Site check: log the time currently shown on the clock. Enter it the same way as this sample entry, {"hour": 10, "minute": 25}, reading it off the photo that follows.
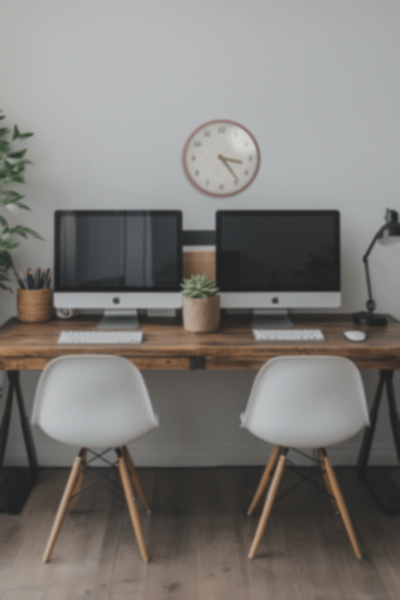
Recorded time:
{"hour": 3, "minute": 24}
